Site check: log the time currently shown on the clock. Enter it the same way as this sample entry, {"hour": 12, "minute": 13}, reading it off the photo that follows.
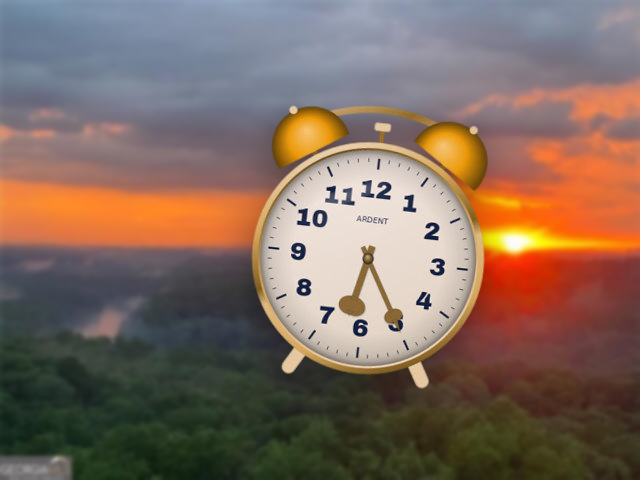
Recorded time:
{"hour": 6, "minute": 25}
